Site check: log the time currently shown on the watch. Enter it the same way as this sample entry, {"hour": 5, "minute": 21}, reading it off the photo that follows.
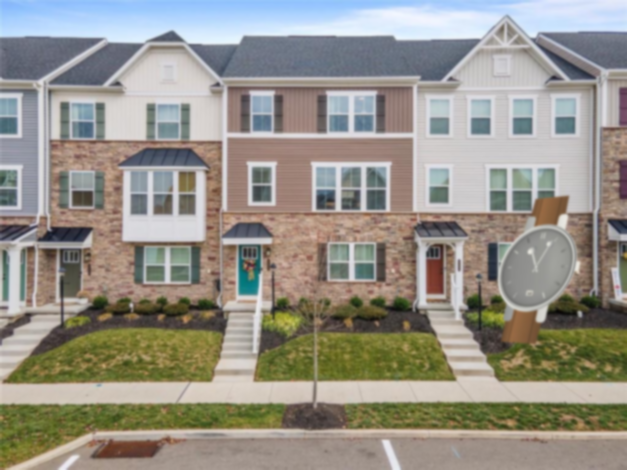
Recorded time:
{"hour": 11, "minute": 4}
